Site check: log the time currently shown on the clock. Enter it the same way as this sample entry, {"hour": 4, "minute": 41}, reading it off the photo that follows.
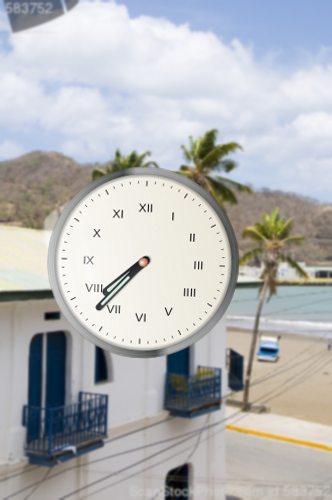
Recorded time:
{"hour": 7, "minute": 37}
